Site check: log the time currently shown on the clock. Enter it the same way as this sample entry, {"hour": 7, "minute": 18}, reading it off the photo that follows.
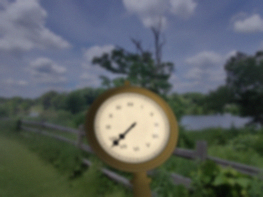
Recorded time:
{"hour": 7, "minute": 38}
